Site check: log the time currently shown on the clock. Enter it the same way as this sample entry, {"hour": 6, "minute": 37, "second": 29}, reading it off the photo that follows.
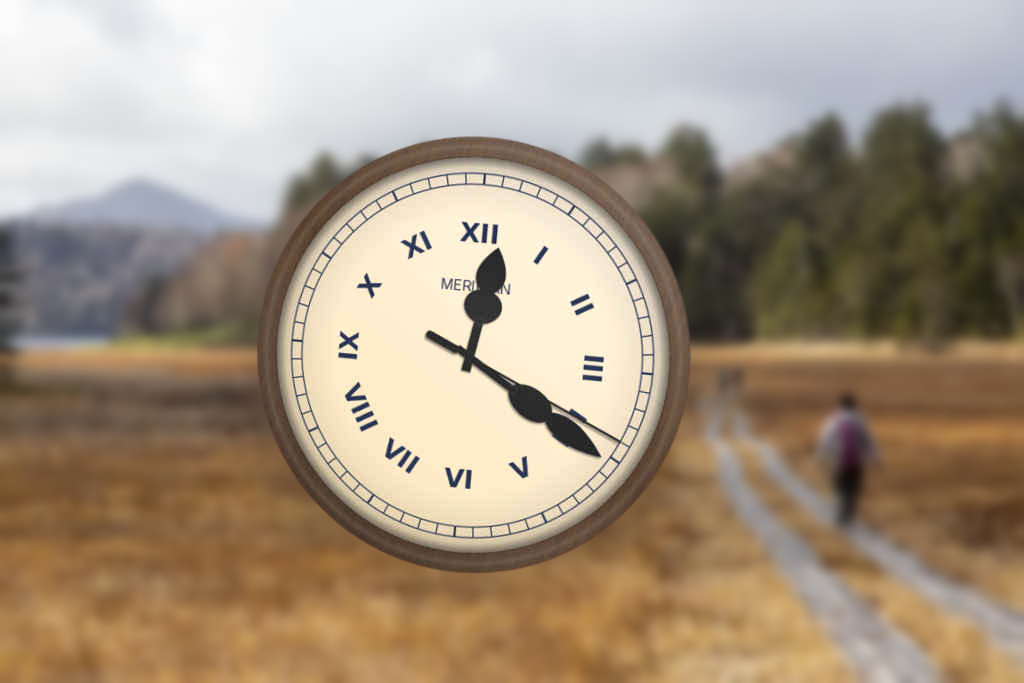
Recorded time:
{"hour": 12, "minute": 20, "second": 19}
